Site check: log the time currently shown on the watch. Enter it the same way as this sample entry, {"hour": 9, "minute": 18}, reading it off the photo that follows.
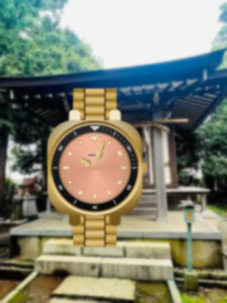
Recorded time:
{"hour": 10, "minute": 3}
